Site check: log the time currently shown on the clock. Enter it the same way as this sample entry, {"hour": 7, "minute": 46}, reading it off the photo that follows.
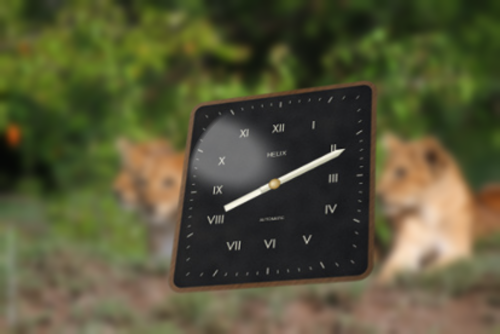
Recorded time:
{"hour": 8, "minute": 11}
